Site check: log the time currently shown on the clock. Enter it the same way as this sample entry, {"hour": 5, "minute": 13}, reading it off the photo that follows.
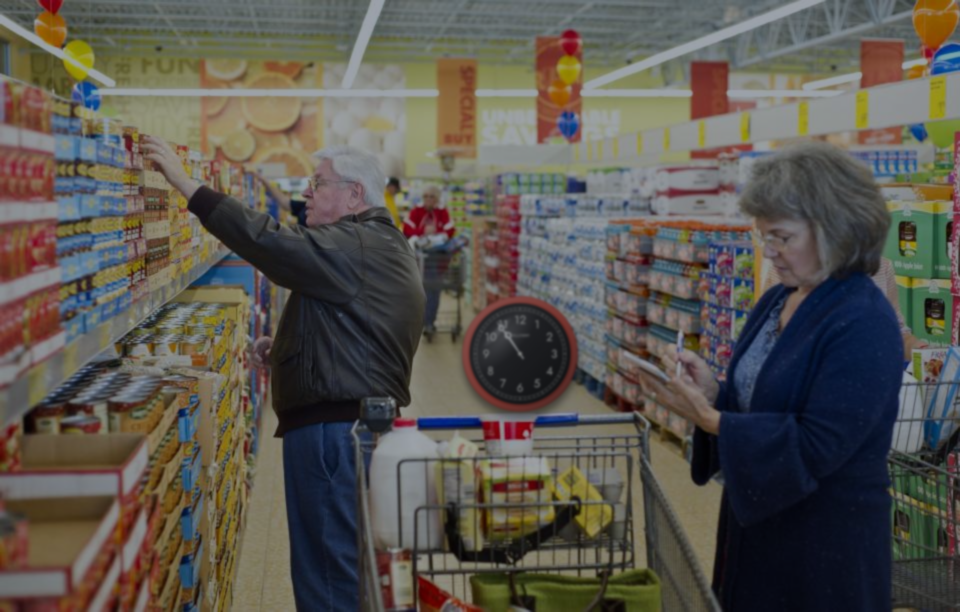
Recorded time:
{"hour": 10, "minute": 54}
